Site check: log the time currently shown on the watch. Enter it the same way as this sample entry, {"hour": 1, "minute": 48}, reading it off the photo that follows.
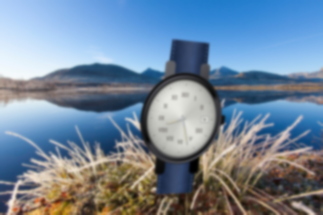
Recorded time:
{"hour": 8, "minute": 27}
